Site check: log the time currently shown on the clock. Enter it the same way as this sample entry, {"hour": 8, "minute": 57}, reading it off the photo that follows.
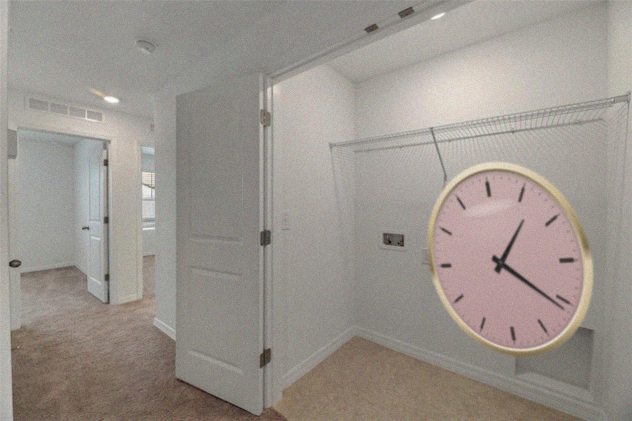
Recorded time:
{"hour": 1, "minute": 21}
